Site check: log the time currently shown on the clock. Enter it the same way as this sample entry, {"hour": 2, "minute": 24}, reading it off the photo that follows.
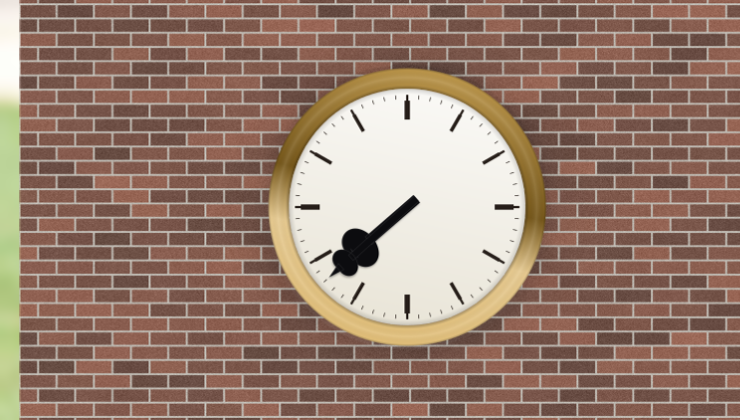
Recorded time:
{"hour": 7, "minute": 38}
